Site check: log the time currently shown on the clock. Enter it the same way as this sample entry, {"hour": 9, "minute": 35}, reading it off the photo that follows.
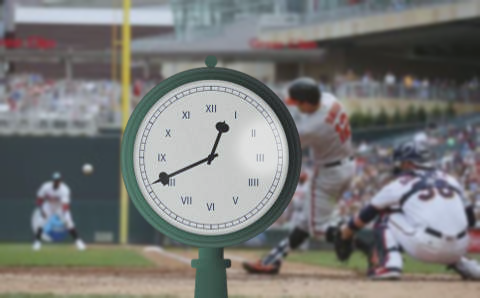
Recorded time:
{"hour": 12, "minute": 41}
